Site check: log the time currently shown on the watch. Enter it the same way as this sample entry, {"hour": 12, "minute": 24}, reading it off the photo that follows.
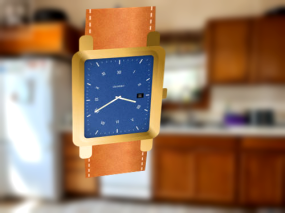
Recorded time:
{"hour": 3, "minute": 40}
